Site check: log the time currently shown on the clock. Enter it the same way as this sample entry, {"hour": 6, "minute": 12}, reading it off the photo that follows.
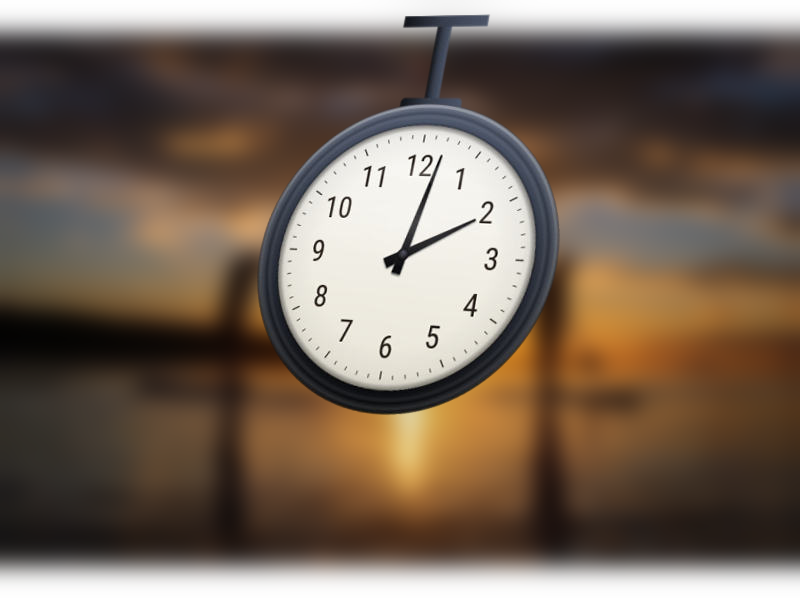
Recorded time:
{"hour": 2, "minute": 2}
